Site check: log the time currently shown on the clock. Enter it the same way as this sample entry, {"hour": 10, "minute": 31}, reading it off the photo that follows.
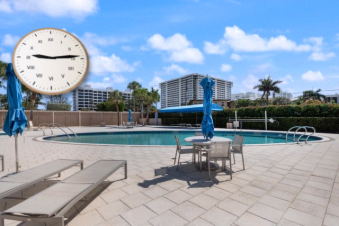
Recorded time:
{"hour": 9, "minute": 14}
